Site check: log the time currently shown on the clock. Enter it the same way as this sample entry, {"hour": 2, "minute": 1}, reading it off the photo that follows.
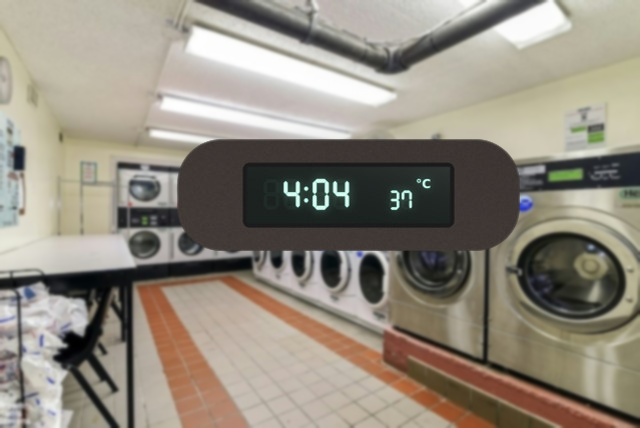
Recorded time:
{"hour": 4, "minute": 4}
